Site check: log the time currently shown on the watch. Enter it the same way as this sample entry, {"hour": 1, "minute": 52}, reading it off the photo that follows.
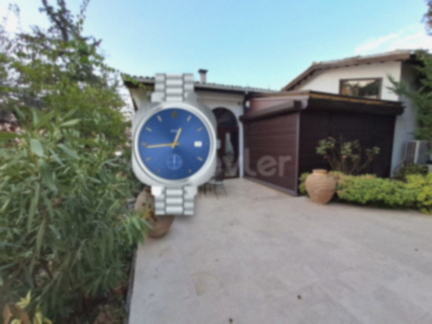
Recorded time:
{"hour": 12, "minute": 44}
